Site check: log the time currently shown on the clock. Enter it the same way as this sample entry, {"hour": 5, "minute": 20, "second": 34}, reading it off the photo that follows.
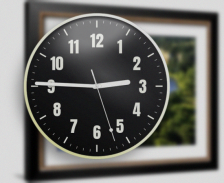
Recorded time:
{"hour": 2, "minute": 45, "second": 27}
